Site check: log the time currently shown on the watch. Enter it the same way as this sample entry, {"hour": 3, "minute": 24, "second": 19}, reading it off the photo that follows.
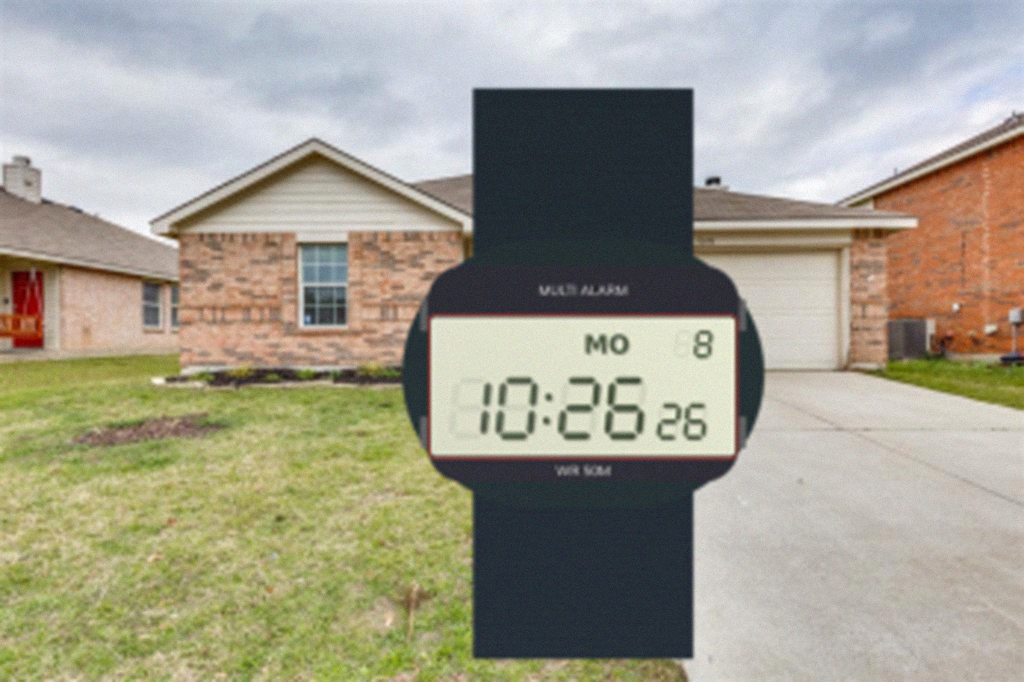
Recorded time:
{"hour": 10, "minute": 26, "second": 26}
